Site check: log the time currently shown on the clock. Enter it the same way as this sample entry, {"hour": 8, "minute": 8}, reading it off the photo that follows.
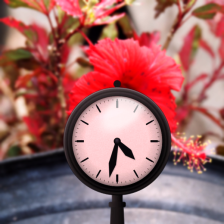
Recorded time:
{"hour": 4, "minute": 32}
